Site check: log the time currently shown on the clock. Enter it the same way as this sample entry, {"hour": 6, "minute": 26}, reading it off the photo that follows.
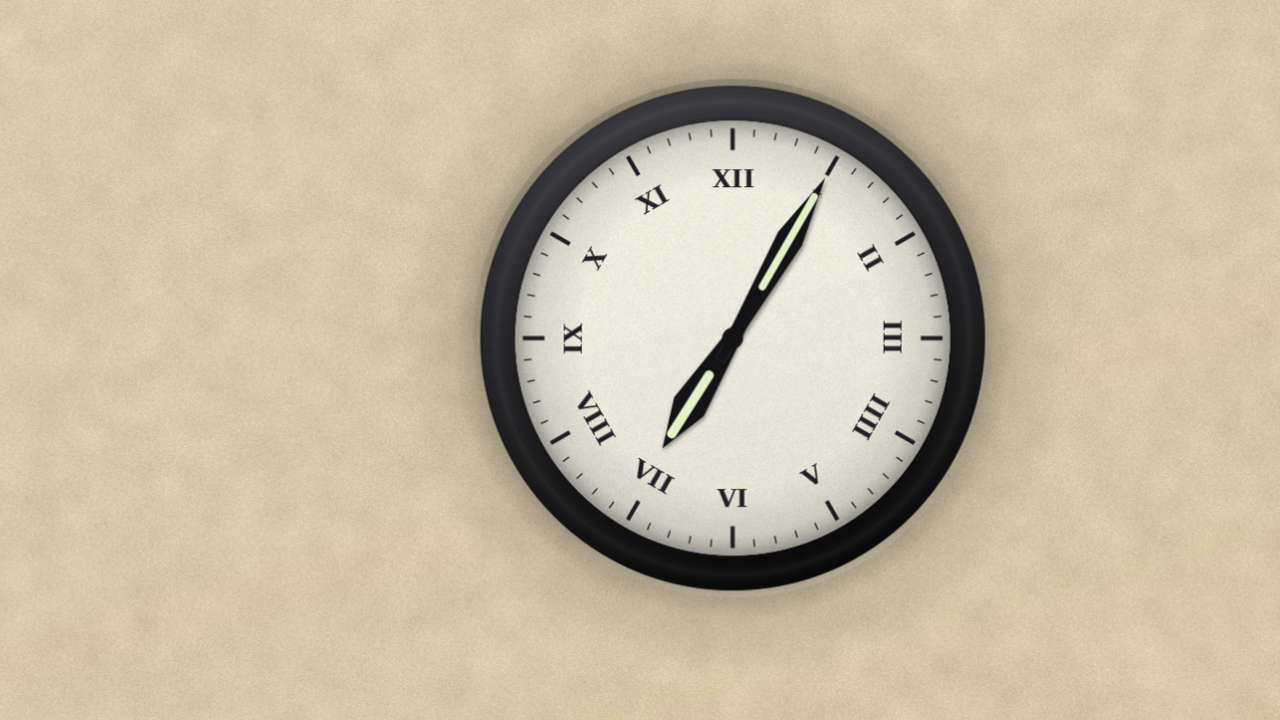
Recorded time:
{"hour": 7, "minute": 5}
